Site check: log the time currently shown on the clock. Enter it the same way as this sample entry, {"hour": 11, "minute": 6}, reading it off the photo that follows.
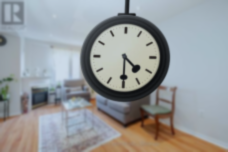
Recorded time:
{"hour": 4, "minute": 30}
